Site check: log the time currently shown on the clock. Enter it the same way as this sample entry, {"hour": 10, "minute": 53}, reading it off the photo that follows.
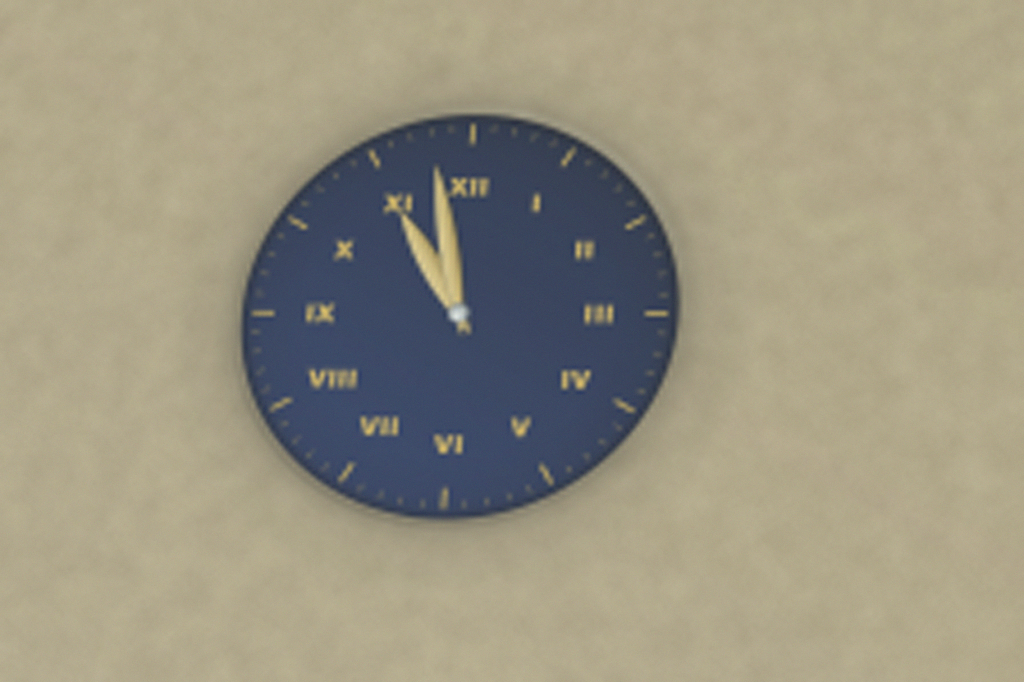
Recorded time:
{"hour": 10, "minute": 58}
